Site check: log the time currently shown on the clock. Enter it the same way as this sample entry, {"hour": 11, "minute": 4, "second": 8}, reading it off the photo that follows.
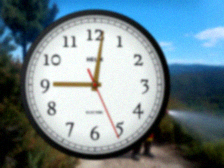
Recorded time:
{"hour": 9, "minute": 1, "second": 26}
